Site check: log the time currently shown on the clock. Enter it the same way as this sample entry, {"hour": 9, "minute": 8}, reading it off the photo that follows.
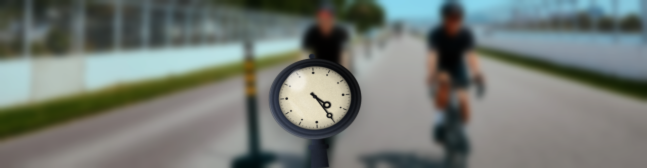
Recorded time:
{"hour": 4, "minute": 25}
